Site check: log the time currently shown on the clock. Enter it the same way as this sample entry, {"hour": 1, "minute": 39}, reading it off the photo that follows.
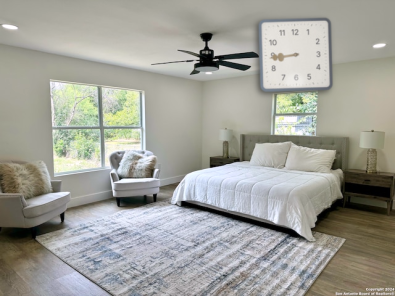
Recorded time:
{"hour": 8, "minute": 44}
